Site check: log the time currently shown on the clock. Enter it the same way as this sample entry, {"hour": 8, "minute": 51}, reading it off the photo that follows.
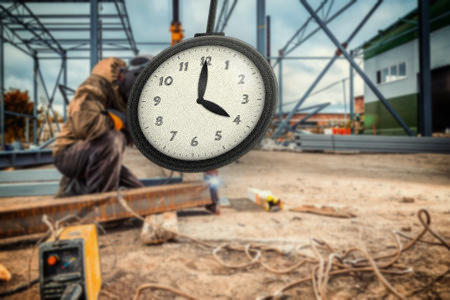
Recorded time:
{"hour": 4, "minute": 0}
